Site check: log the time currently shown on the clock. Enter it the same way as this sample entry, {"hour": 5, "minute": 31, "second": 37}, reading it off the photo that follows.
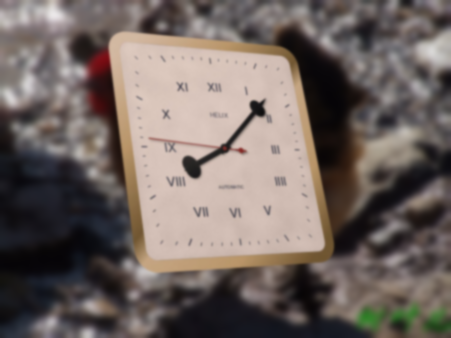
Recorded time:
{"hour": 8, "minute": 7, "second": 46}
